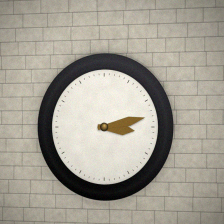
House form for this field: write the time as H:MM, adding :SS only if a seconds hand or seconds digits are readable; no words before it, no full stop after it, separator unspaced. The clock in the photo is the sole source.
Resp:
3:13
